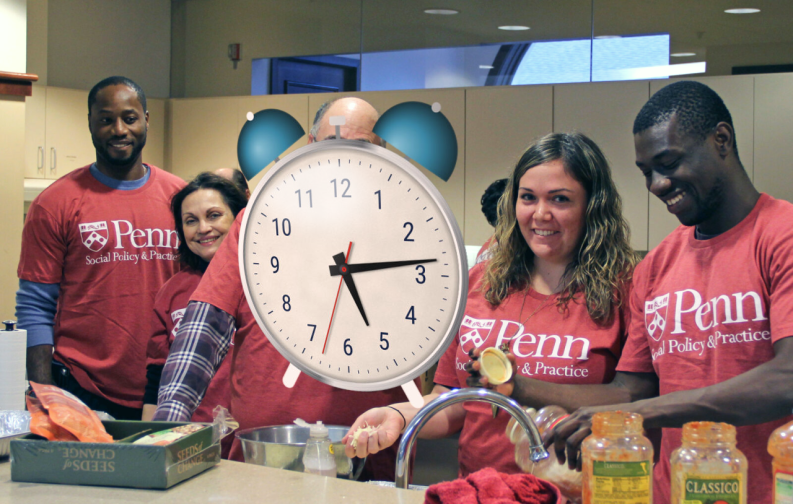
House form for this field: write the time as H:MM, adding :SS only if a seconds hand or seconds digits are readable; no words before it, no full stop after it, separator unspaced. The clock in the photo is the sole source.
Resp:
5:13:33
